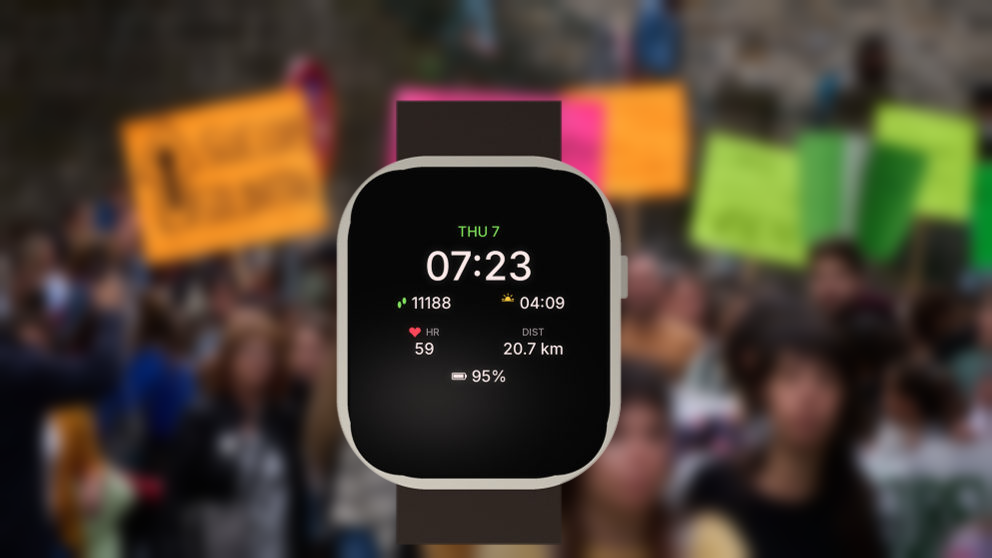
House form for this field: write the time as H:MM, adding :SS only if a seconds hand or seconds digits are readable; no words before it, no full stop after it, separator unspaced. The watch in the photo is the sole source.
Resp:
7:23
